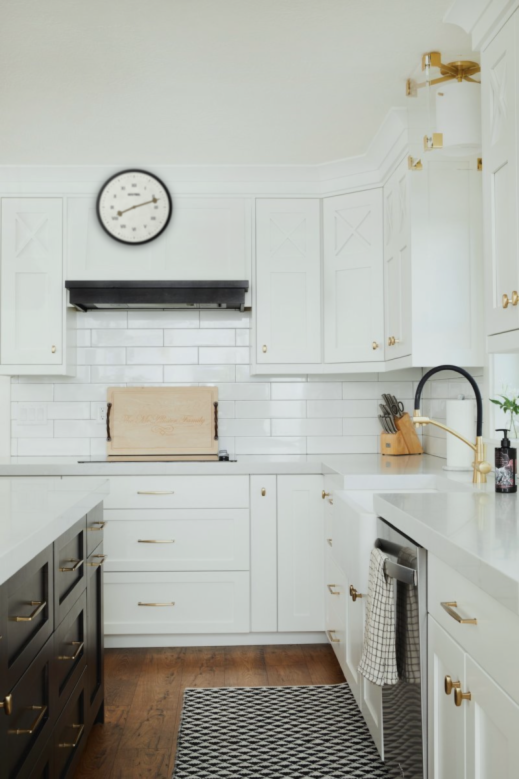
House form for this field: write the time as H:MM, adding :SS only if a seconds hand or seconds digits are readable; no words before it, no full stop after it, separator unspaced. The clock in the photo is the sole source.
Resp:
8:12
